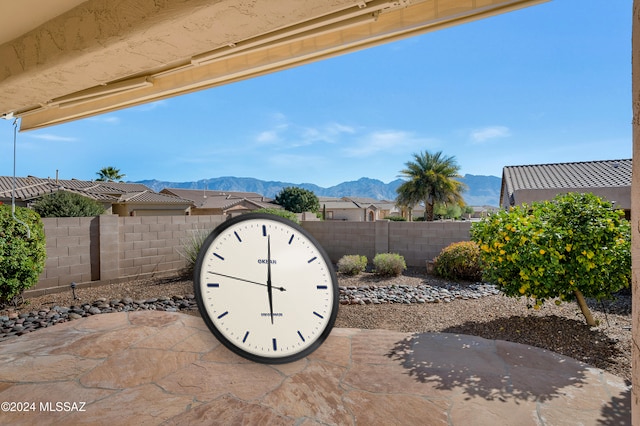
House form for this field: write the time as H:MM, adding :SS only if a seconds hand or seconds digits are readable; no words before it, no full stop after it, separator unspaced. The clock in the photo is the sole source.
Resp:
6:00:47
